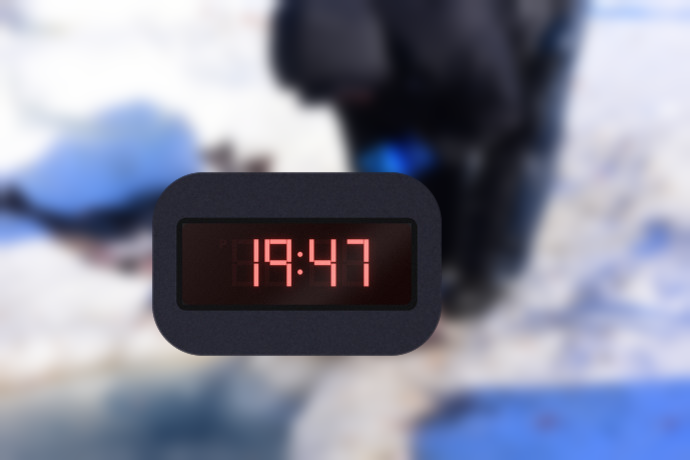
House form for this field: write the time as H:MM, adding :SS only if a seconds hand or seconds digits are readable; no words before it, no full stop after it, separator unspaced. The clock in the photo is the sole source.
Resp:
19:47
